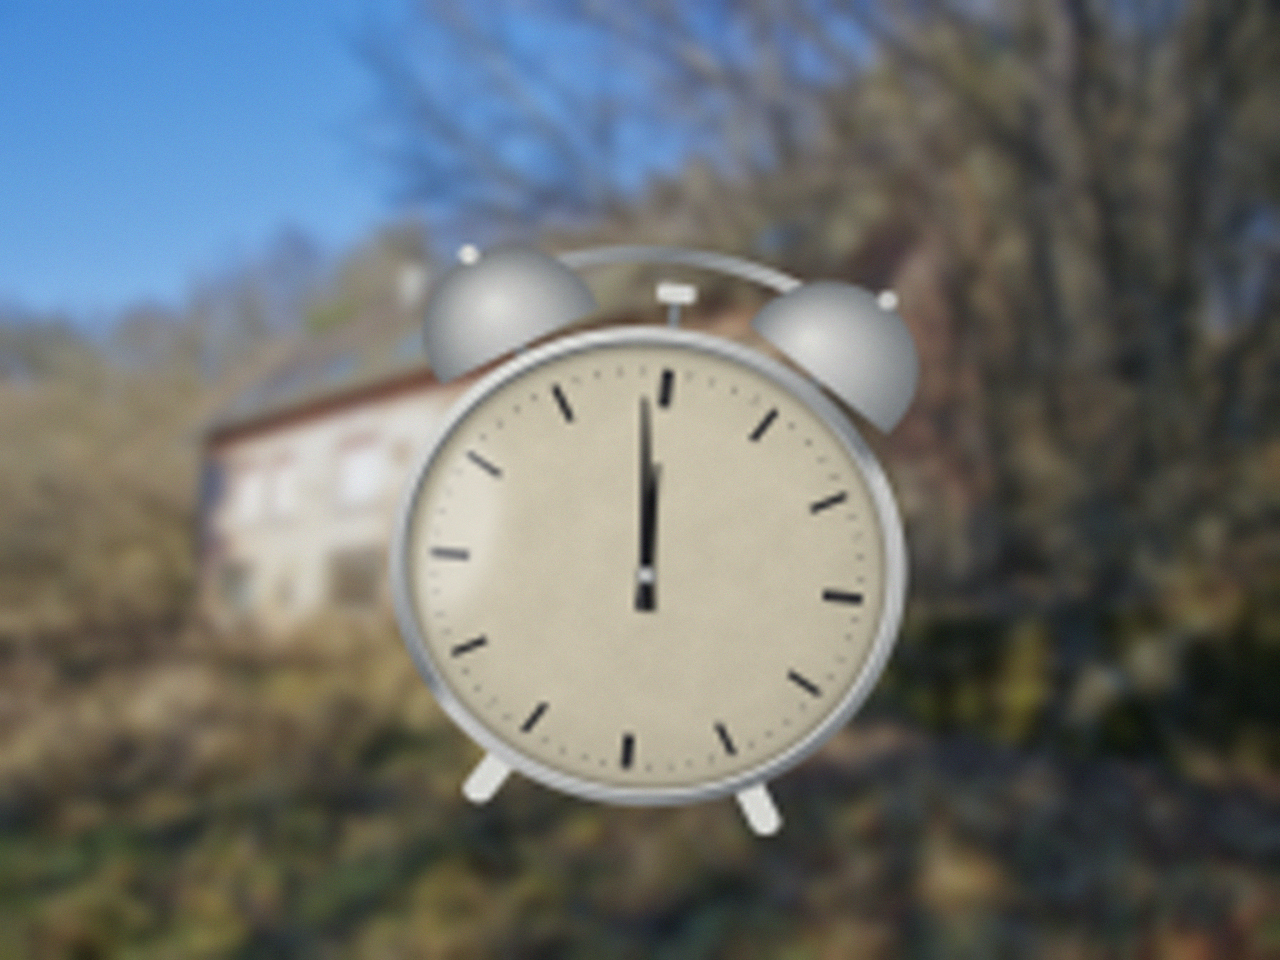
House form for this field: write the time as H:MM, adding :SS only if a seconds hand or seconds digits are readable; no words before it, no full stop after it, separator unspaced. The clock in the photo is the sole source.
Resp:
11:59
